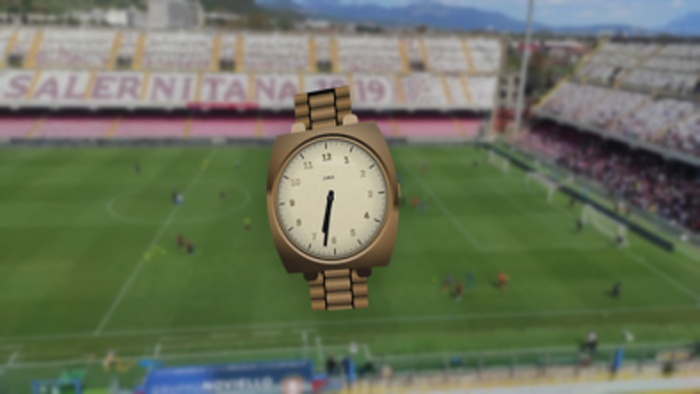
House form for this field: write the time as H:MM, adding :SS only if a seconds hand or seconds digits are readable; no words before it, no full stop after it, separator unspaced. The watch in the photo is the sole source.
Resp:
6:32
